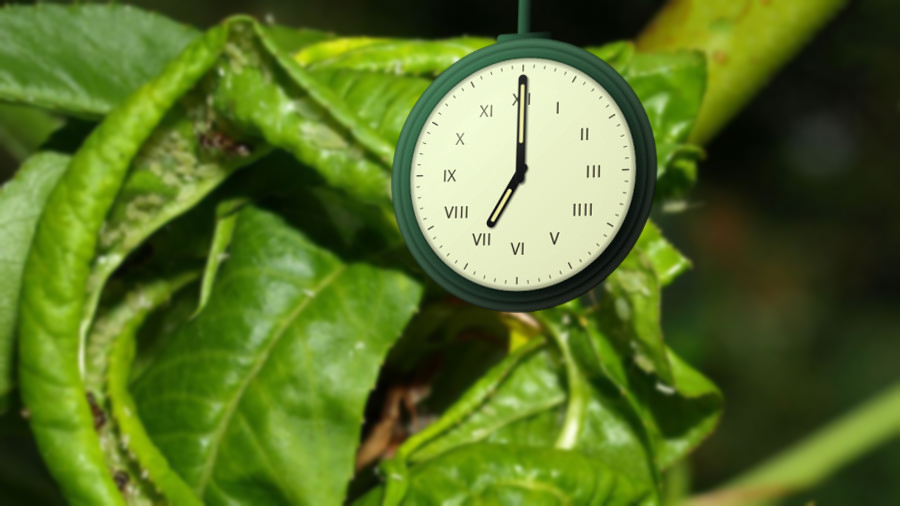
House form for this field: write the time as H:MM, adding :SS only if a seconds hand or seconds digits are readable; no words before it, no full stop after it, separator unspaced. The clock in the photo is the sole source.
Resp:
7:00
